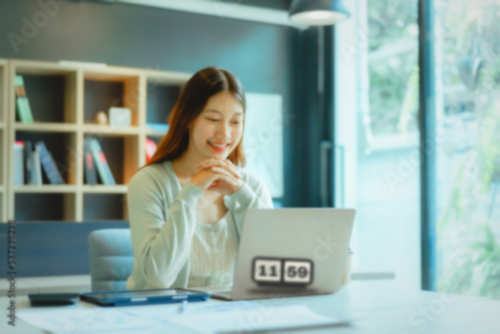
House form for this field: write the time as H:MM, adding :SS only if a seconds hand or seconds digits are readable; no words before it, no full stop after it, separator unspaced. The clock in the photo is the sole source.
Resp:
11:59
